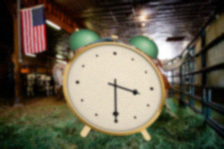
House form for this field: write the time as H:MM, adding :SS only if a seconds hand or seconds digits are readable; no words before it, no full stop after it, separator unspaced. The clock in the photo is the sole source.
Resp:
3:30
